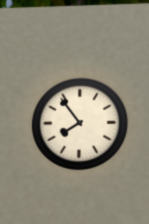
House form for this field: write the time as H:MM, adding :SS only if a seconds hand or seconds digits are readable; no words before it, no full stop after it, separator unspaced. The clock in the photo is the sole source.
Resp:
7:54
